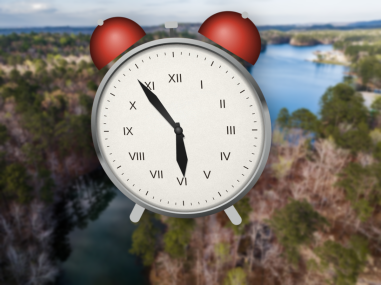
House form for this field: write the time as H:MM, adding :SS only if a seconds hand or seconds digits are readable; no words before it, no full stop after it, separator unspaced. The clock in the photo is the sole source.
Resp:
5:54
